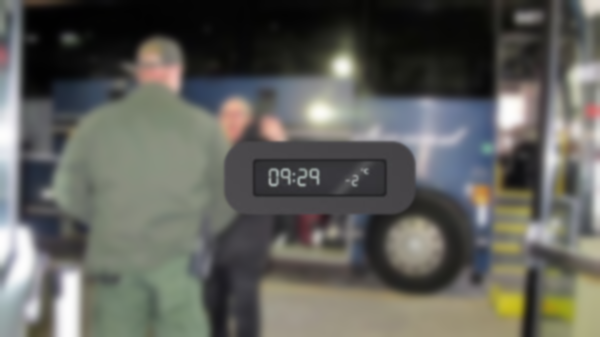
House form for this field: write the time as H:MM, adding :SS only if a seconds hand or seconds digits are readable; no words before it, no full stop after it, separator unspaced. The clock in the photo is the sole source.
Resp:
9:29
